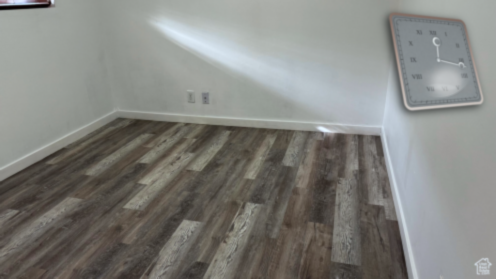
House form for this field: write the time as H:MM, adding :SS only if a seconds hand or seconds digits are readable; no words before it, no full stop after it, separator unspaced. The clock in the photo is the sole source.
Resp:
12:17
